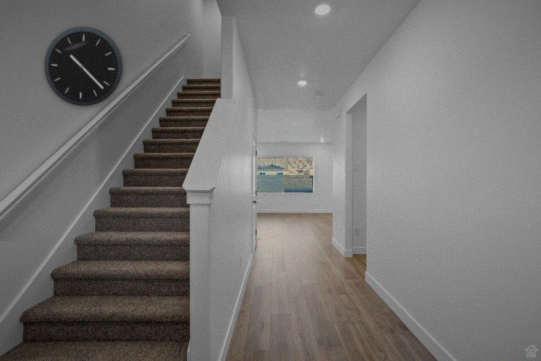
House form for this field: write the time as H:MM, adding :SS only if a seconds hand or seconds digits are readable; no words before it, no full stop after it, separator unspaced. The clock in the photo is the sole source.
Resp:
10:22
